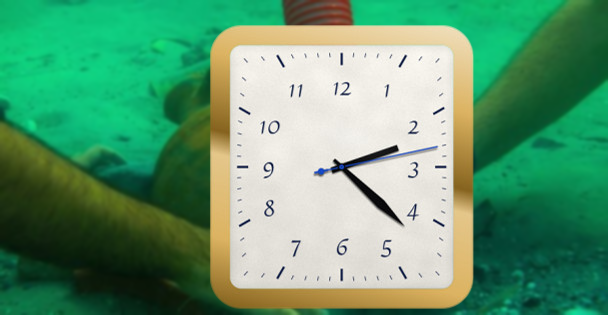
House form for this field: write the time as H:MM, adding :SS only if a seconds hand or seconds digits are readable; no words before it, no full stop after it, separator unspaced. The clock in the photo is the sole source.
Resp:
2:22:13
